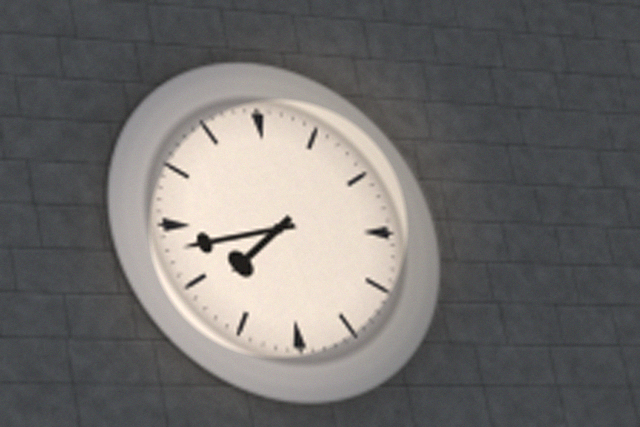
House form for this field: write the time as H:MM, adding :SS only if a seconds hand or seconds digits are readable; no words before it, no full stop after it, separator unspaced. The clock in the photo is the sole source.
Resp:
7:43
